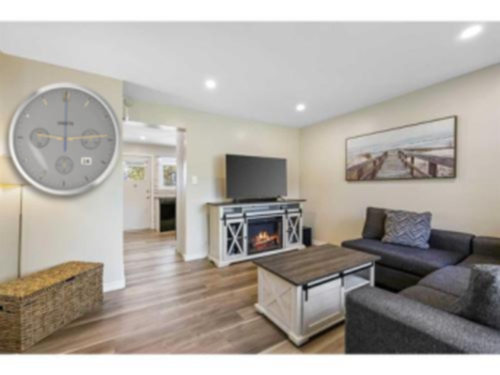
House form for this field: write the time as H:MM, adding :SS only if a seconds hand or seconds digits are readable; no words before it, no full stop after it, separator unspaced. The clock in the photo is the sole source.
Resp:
9:14
